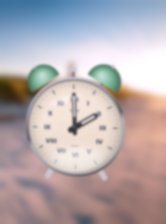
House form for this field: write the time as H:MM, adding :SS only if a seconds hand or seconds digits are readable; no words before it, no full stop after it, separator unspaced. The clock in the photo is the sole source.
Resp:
2:00
